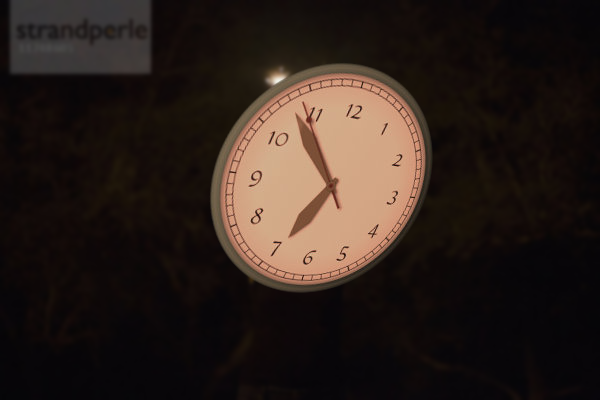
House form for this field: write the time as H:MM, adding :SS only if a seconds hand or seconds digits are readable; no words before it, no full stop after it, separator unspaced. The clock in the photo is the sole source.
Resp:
6:52:54
